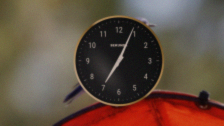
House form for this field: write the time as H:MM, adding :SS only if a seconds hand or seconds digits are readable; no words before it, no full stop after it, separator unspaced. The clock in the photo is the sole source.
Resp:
7:04
